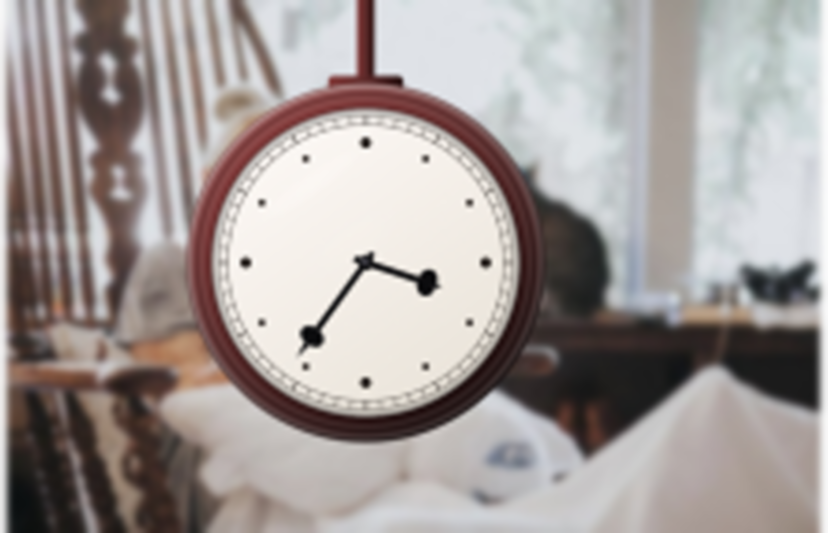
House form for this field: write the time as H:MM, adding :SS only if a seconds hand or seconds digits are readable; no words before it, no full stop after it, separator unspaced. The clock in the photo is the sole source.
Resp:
3:36
